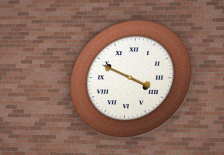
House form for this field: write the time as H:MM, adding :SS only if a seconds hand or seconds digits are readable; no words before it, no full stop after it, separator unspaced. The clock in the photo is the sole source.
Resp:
3:49
